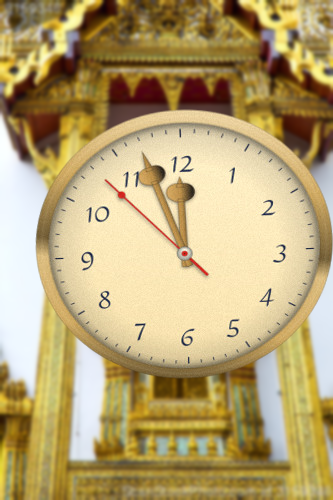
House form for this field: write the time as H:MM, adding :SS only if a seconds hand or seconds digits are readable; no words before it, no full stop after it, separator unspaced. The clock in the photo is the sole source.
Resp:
11:56:53
